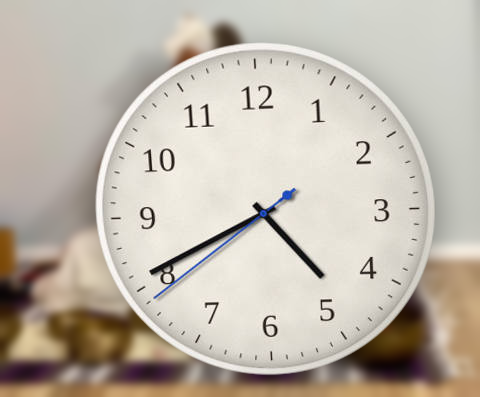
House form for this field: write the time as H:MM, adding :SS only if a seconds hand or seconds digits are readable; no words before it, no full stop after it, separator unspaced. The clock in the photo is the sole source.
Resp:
4:40:39
